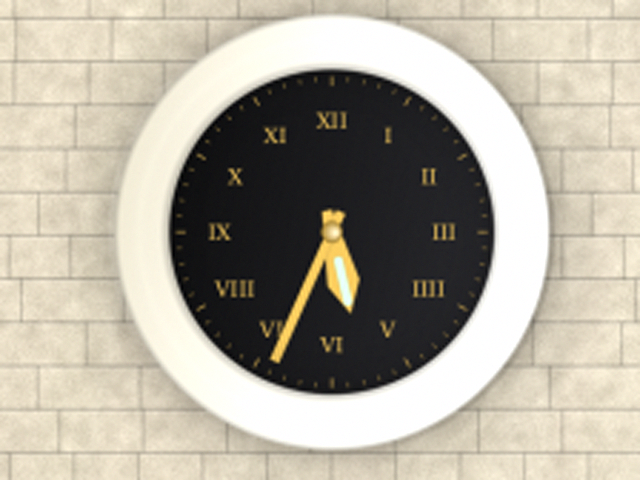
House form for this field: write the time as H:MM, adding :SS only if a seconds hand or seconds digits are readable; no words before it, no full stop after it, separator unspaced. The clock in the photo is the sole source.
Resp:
5:34
